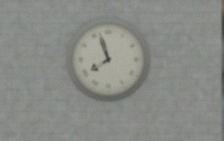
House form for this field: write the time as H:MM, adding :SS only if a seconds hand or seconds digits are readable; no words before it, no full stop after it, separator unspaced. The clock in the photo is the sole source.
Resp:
7:57
